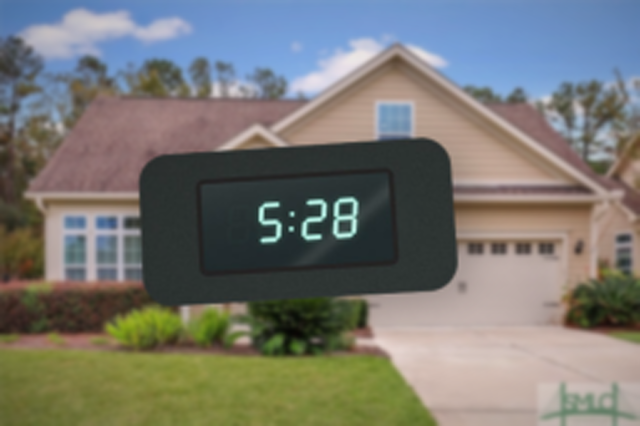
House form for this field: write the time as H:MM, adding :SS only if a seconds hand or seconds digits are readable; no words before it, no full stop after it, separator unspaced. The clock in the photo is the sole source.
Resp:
5:28
